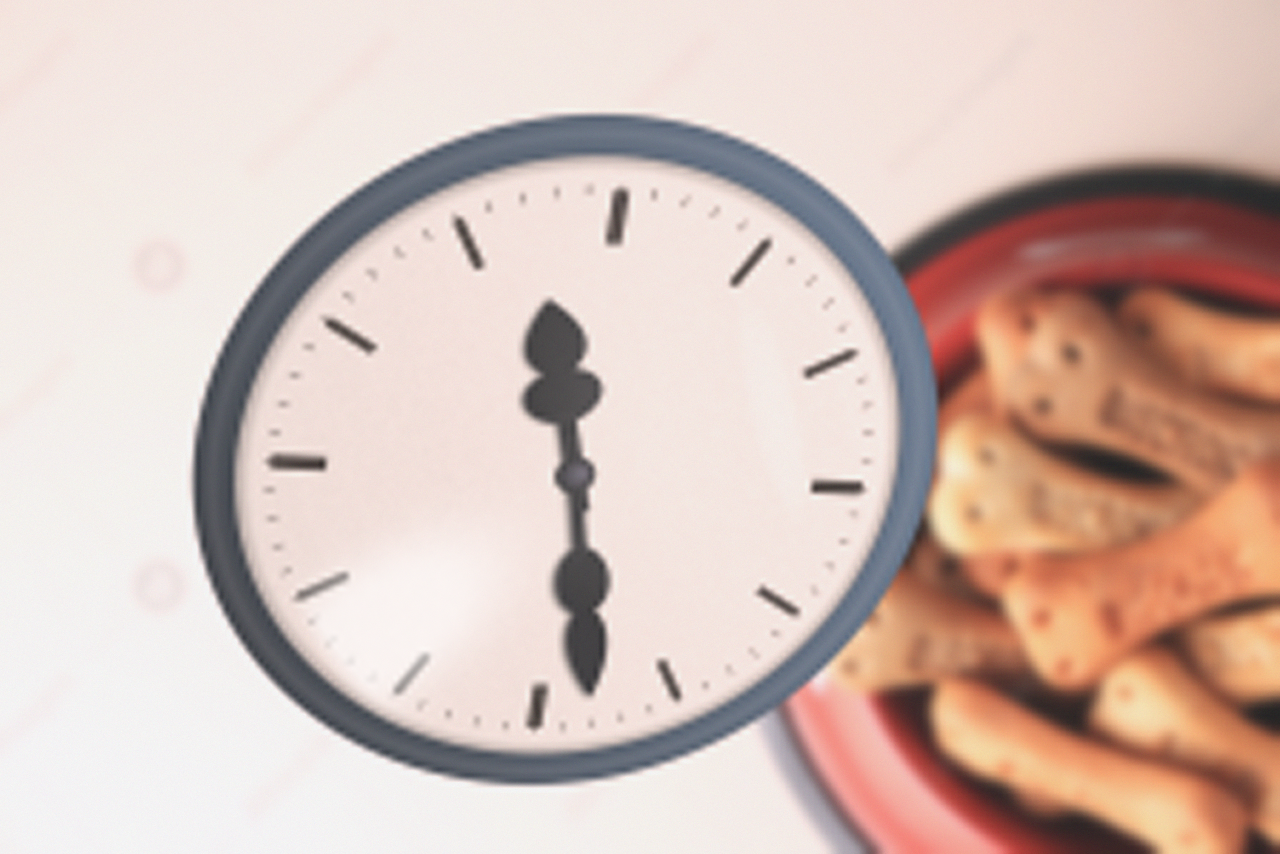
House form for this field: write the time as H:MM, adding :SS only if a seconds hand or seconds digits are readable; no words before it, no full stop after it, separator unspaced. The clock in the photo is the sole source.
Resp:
11:28
